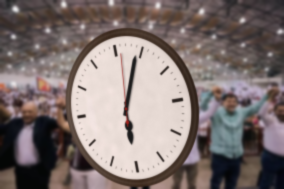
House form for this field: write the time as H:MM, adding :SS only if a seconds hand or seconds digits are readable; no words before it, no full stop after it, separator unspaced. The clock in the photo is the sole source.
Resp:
6:04:01
